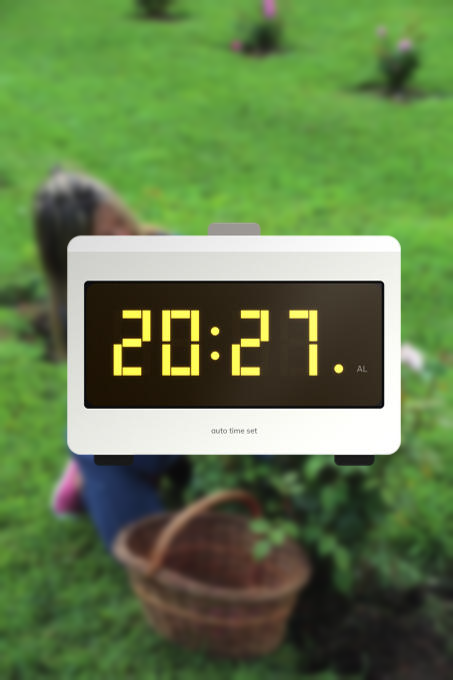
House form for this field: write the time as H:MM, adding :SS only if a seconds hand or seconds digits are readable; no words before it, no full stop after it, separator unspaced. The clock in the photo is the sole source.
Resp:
20:27
